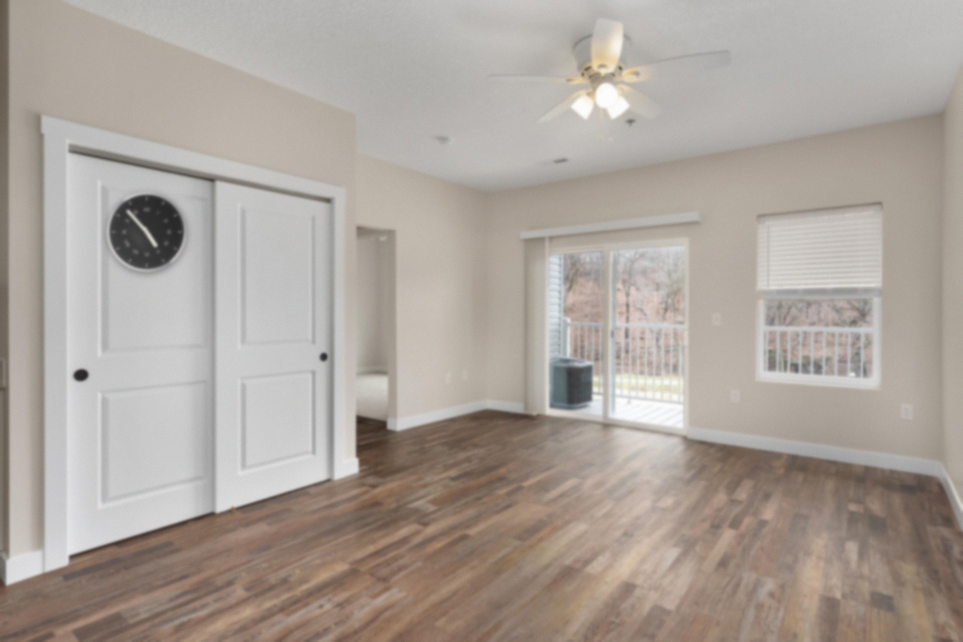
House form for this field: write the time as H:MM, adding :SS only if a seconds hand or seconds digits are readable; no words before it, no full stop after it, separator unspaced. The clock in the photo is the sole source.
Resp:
4:53
